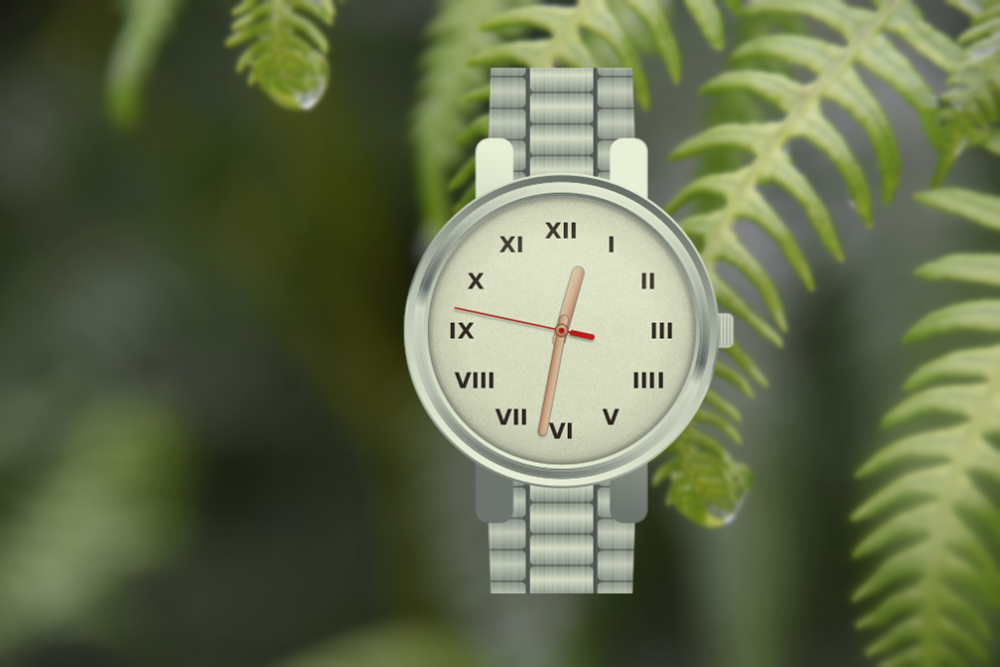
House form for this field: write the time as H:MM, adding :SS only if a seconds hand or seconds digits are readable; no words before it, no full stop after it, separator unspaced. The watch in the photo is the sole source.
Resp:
12:31:47
